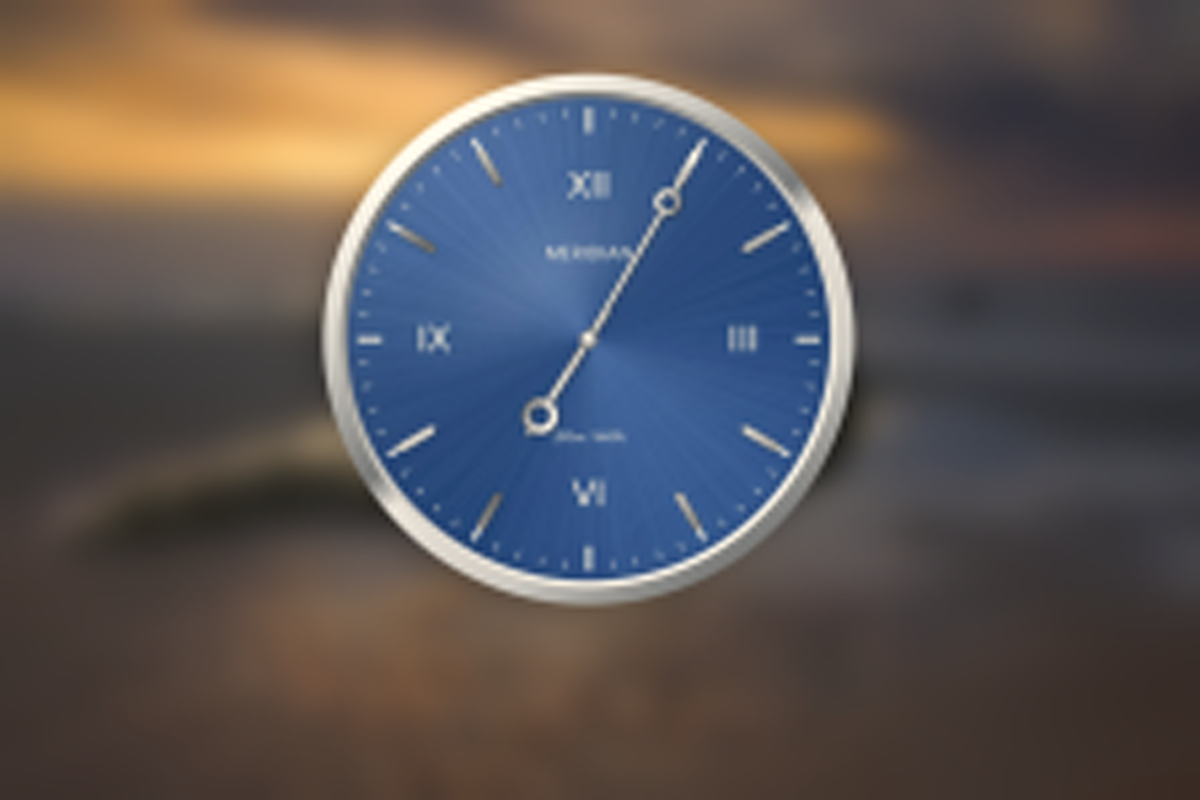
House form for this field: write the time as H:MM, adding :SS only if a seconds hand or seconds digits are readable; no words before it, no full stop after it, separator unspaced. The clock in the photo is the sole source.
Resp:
7:05
